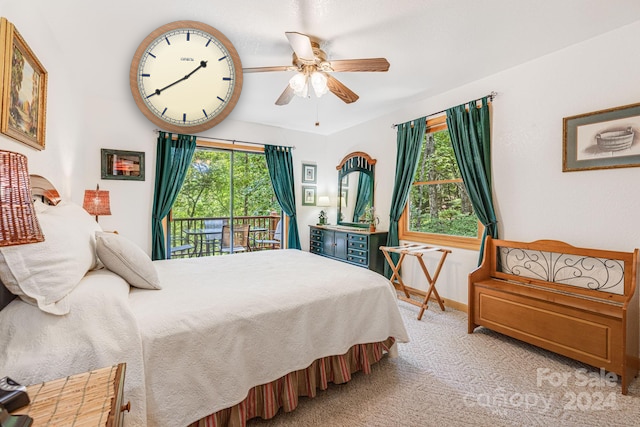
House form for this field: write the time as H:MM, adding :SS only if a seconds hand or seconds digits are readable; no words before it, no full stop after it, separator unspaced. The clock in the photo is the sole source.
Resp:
1:40
